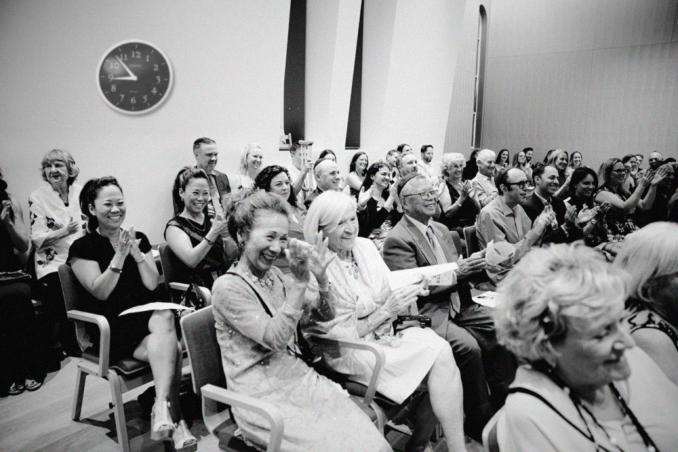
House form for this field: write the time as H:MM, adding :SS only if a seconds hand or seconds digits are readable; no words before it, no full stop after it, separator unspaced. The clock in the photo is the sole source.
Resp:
8:53
